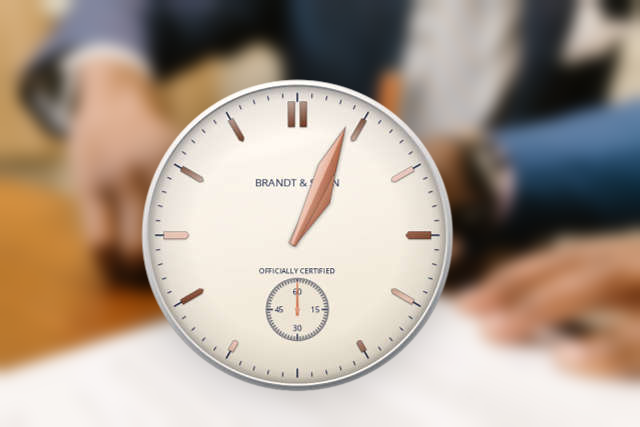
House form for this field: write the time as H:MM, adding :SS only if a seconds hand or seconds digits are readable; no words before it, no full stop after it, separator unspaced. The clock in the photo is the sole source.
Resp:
1:04
